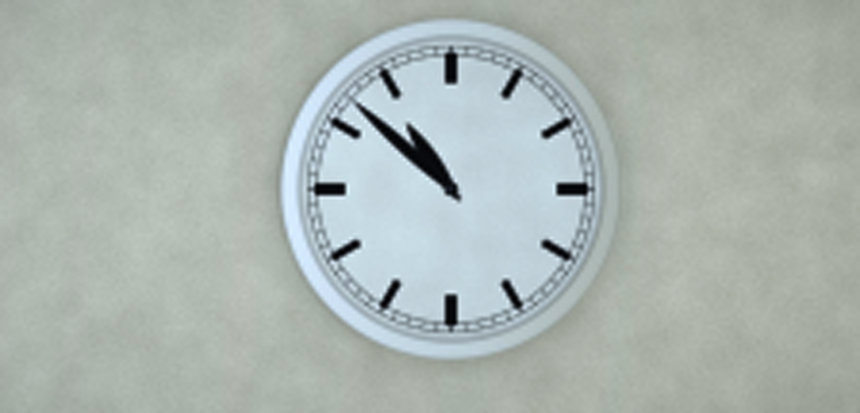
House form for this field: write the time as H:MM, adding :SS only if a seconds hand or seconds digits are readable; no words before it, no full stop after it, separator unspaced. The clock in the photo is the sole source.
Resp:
10:52
